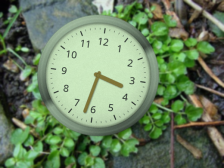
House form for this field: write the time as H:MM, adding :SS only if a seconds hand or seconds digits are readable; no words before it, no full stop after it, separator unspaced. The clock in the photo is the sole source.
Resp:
3:32
